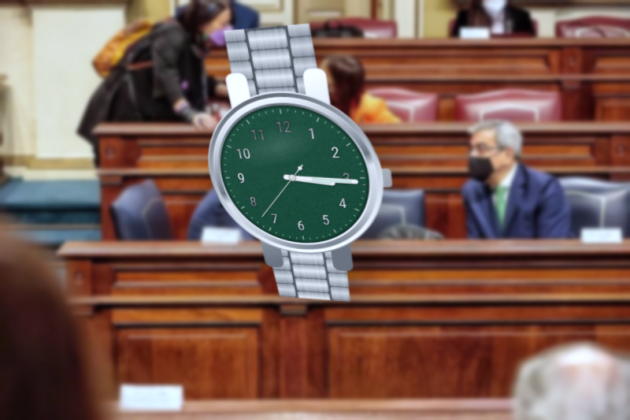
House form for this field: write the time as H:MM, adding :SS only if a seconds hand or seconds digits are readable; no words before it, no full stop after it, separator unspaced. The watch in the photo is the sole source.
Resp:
3:15:37
